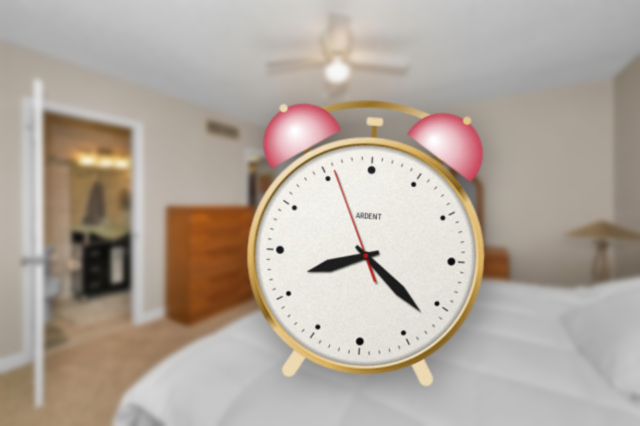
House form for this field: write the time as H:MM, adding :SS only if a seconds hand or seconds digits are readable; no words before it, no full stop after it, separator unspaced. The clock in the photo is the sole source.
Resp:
8:21:56
